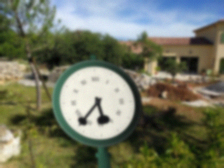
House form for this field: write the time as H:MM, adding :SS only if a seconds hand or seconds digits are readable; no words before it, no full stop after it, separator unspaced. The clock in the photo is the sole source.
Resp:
5:37
